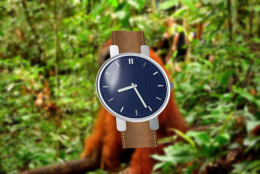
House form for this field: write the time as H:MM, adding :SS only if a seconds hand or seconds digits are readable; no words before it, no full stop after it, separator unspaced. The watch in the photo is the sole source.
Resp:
8:26
